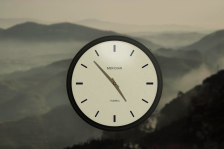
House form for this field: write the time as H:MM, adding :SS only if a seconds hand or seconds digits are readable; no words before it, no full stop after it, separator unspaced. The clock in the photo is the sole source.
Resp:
4:53
